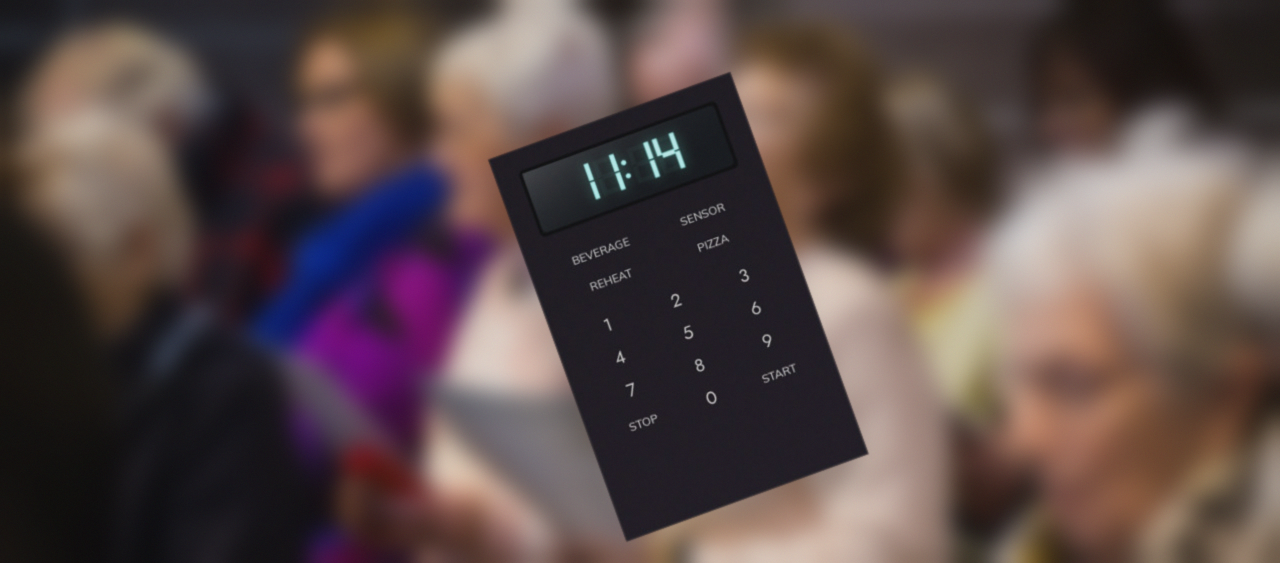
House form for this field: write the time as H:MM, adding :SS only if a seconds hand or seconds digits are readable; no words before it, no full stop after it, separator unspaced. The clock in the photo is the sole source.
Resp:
11:14
